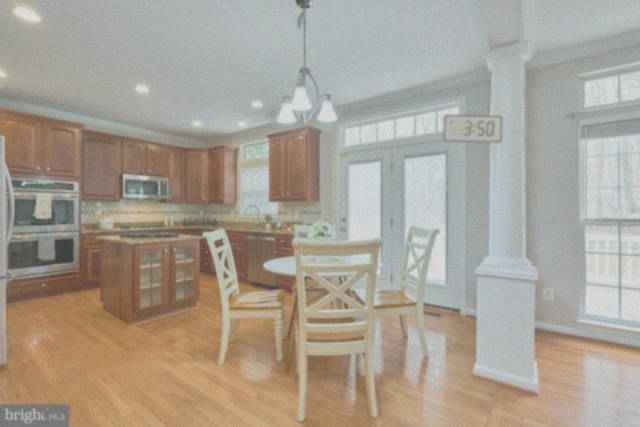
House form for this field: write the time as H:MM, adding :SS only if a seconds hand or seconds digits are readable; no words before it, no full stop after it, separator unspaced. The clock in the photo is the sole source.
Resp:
3:50
